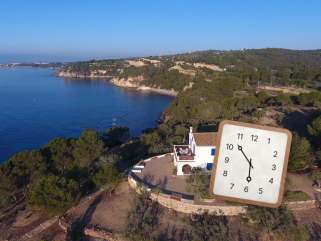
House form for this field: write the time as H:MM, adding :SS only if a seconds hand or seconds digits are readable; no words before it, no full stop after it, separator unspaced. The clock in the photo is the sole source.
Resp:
5:53
